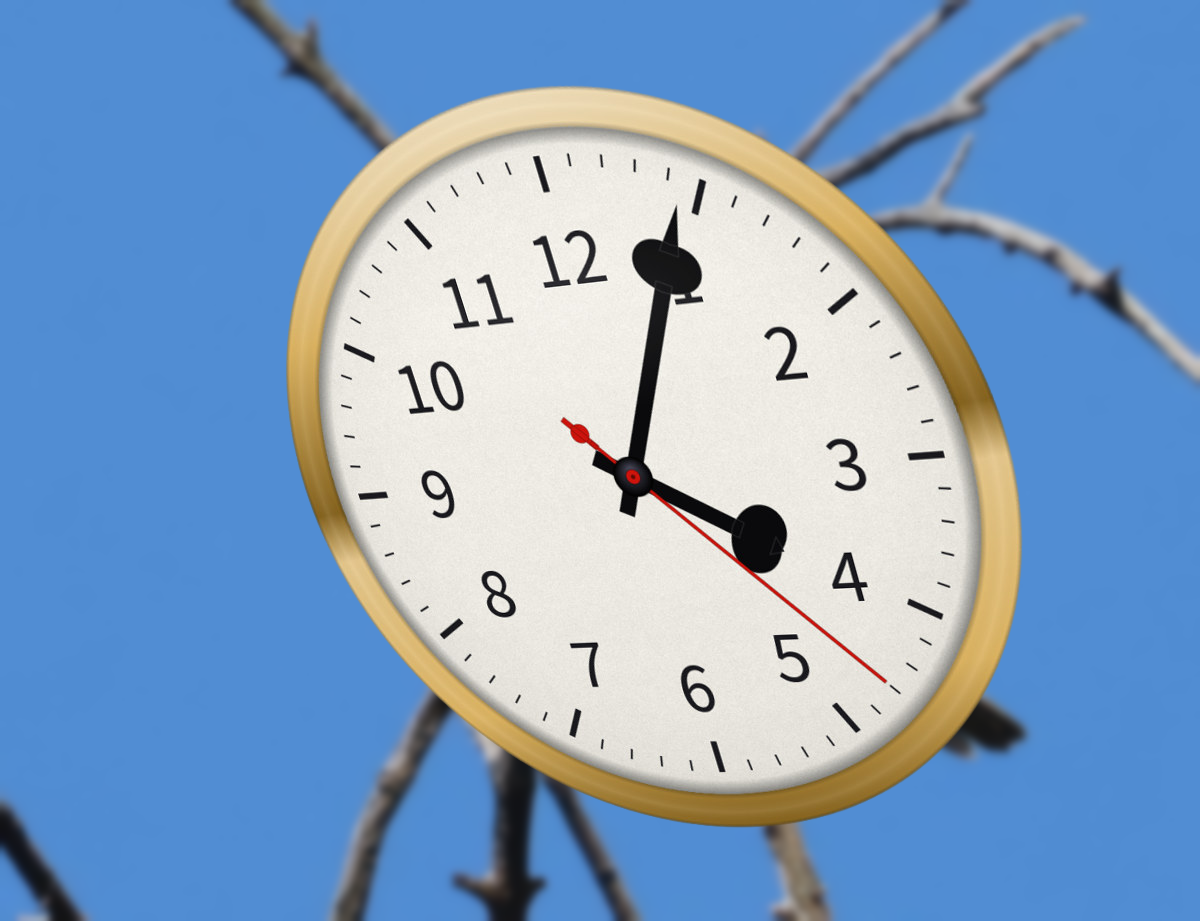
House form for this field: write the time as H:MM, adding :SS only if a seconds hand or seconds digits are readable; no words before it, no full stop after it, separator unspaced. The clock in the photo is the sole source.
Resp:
4:04:23
